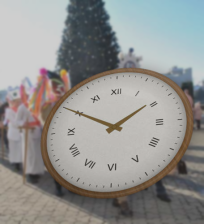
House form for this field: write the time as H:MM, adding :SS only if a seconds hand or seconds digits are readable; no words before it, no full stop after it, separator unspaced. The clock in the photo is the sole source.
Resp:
1:50
